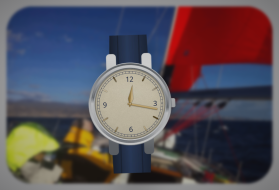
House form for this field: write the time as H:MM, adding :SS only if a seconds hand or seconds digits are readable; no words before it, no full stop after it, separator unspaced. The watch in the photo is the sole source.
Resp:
12:17
